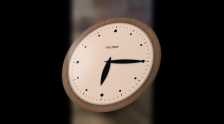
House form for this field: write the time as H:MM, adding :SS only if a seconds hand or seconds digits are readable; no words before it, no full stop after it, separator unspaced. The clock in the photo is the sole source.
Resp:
6:15
